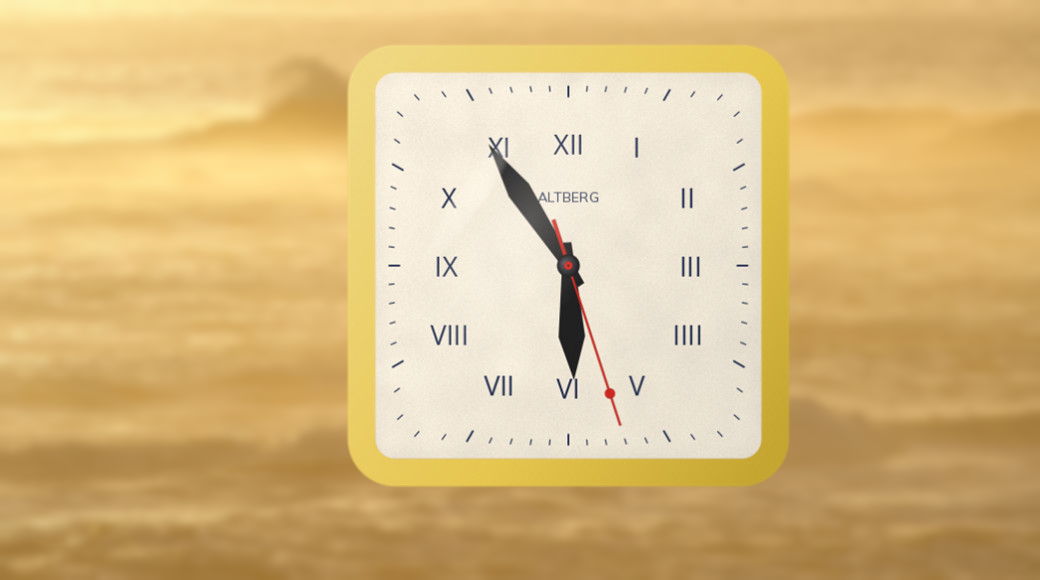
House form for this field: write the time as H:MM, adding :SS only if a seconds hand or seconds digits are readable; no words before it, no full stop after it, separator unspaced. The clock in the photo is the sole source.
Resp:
5:54:27
